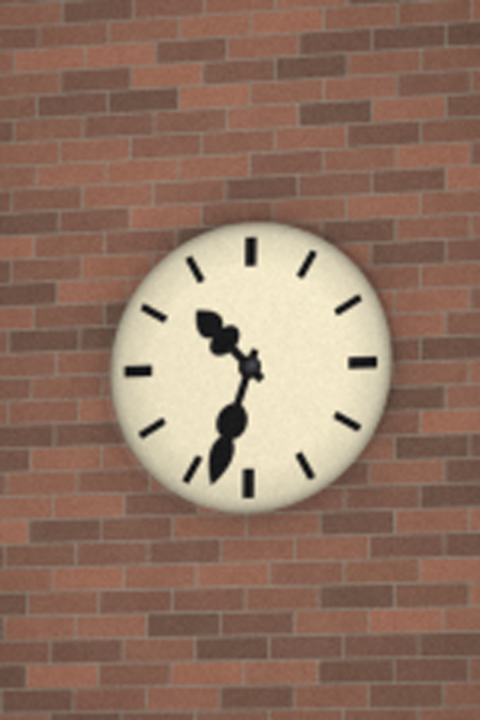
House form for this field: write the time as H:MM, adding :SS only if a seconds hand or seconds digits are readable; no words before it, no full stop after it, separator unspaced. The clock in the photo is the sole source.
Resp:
10:33
